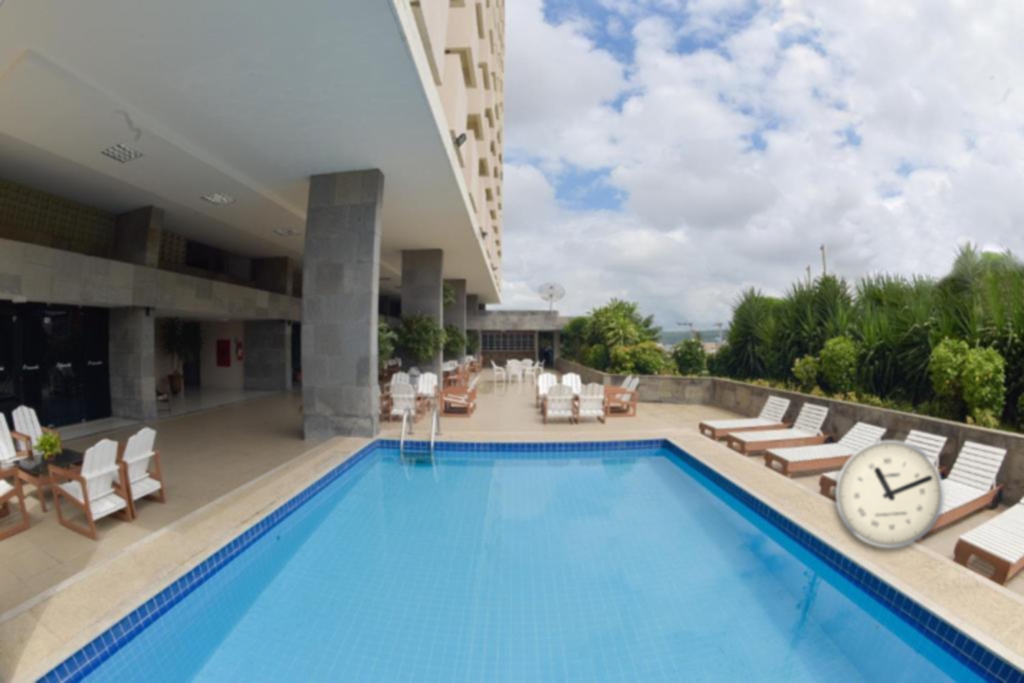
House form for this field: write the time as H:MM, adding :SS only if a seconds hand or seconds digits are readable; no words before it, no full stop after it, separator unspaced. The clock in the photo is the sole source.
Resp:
11:12
